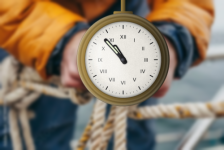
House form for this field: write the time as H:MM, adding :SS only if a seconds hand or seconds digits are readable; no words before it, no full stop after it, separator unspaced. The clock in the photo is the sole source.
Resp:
10:53
